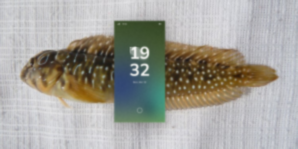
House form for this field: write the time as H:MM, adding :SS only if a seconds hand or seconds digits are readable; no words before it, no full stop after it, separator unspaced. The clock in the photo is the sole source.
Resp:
19:32
